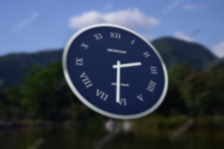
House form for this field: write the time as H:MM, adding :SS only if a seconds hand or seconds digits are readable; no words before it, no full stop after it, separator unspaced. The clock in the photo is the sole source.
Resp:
2:31
